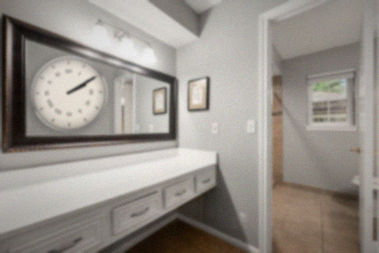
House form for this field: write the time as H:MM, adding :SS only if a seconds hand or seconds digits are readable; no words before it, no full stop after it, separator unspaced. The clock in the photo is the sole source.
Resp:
2:10
